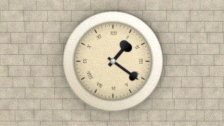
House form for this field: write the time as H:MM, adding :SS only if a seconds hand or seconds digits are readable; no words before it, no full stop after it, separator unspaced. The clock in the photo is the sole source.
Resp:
1:21
